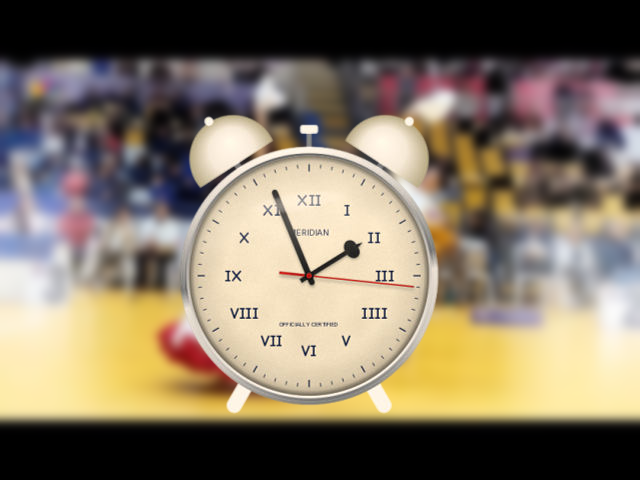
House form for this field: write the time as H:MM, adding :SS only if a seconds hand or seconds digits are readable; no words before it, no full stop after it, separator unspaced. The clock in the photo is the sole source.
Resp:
1:56:16
